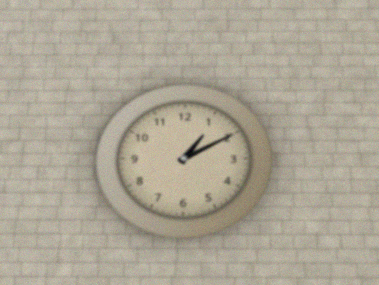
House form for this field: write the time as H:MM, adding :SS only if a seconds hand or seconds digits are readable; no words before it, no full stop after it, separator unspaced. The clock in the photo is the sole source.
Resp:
1:10
